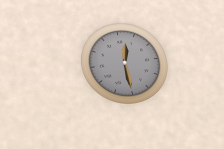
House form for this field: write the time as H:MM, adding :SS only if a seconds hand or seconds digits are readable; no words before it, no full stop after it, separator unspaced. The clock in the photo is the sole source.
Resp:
12:30
